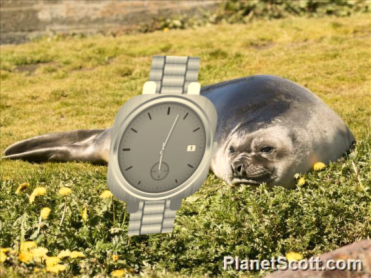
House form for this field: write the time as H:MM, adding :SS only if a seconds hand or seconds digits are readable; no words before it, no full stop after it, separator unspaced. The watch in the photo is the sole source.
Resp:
6:03
